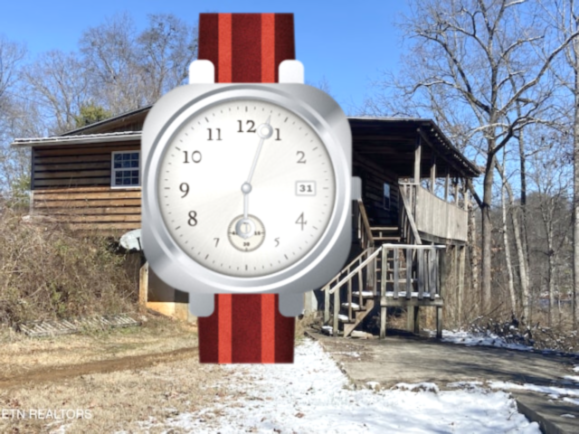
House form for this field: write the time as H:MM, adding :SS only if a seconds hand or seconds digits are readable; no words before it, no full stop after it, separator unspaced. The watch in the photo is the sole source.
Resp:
6:03
